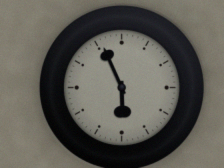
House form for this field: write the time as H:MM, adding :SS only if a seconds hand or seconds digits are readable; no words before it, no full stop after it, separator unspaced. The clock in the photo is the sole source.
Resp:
5:56
